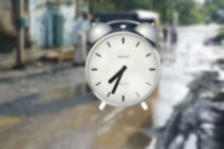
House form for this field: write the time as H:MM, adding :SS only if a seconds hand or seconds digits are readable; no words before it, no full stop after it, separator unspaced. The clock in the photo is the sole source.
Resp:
7:34
